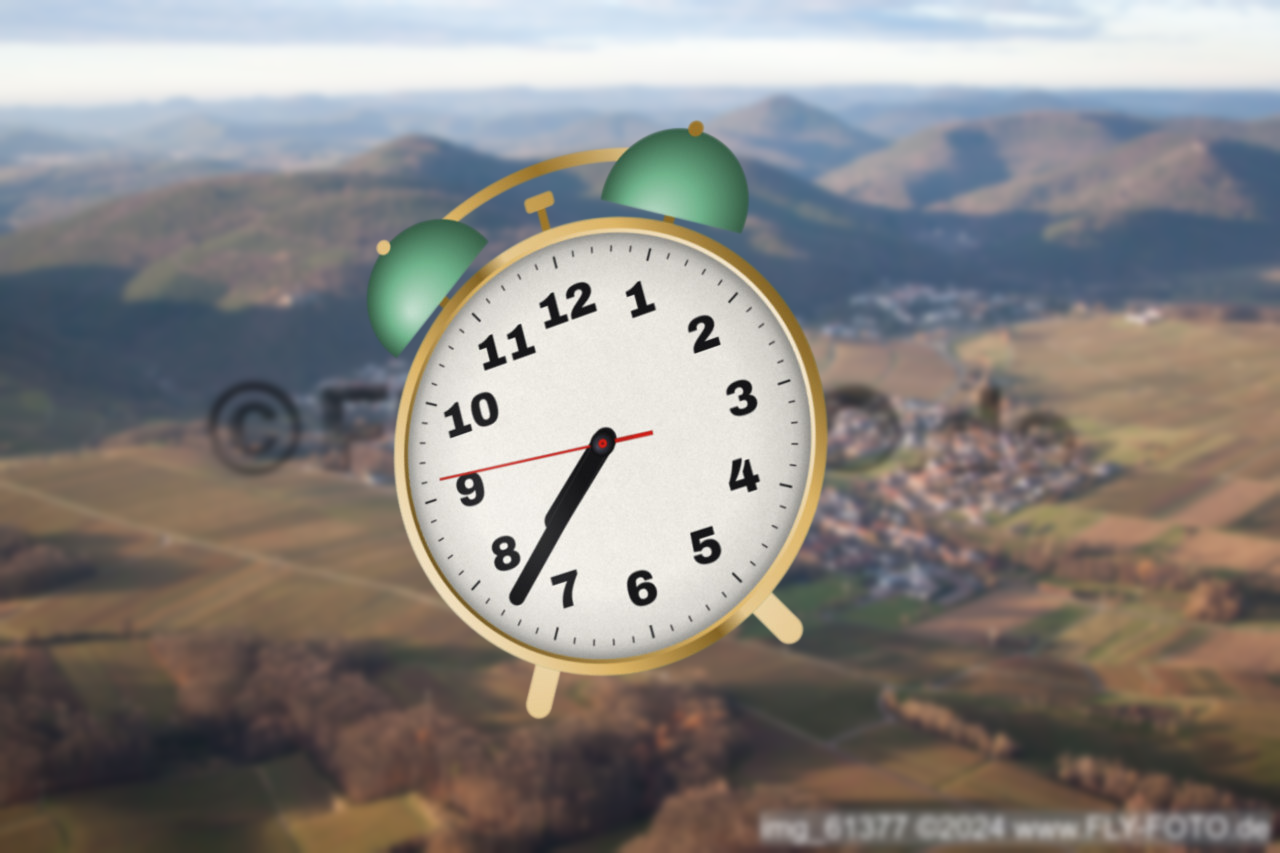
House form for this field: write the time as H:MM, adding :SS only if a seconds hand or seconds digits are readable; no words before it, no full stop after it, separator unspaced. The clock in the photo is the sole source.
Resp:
7:37:46
